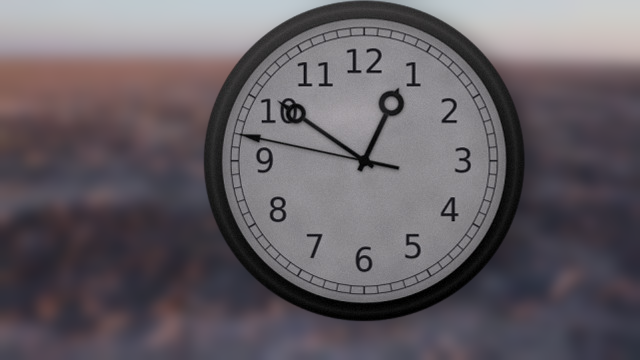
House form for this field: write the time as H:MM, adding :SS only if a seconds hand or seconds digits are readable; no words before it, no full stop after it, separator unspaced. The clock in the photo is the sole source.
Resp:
12:50:47
